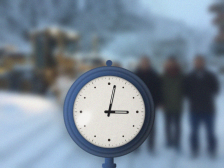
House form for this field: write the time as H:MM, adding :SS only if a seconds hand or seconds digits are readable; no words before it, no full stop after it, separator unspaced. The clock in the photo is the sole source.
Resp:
3:02
